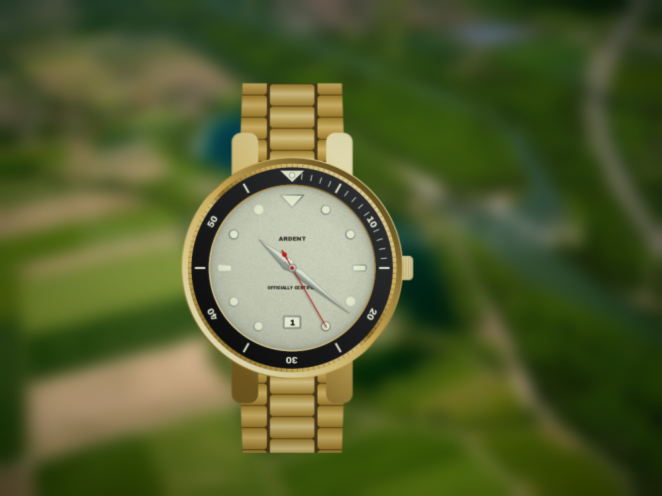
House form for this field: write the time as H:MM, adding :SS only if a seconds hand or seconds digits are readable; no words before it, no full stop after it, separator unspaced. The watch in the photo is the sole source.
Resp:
10:21:25
